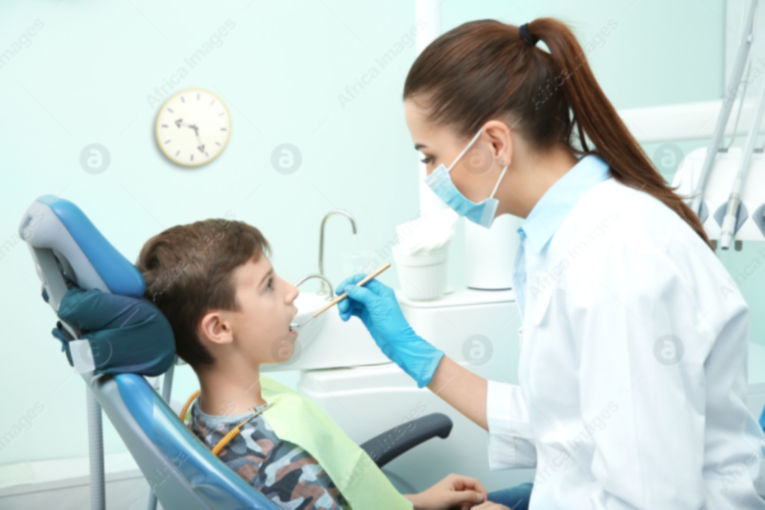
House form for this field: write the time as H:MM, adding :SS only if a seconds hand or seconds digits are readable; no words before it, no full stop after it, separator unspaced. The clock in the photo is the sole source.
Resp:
9:26
